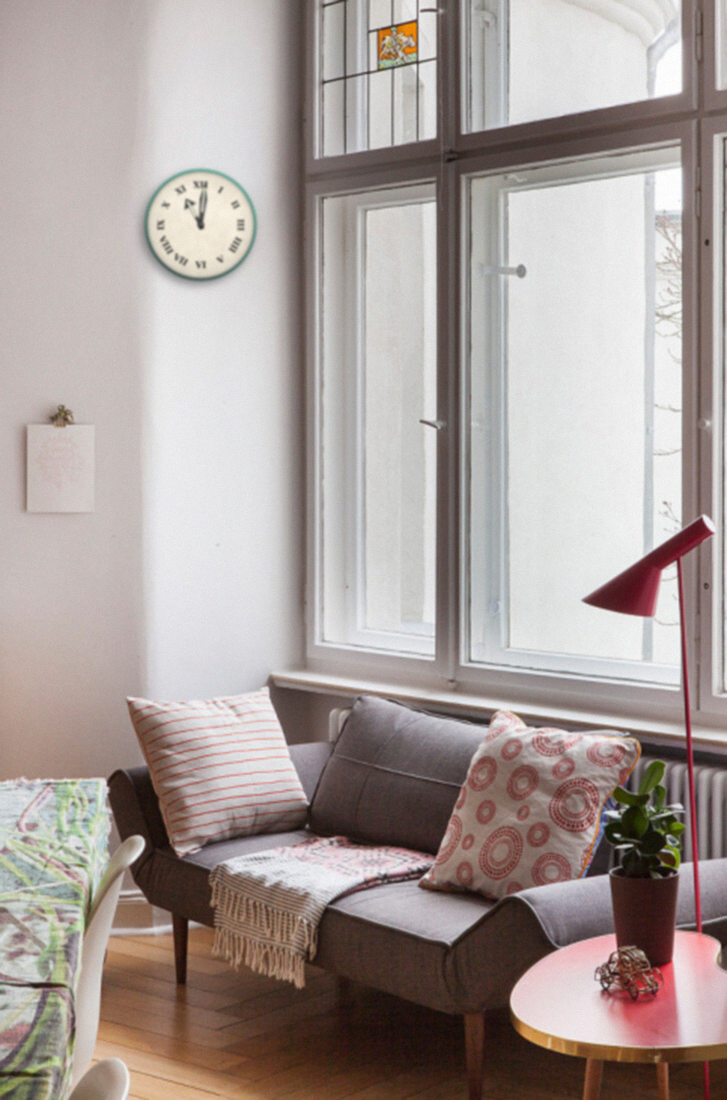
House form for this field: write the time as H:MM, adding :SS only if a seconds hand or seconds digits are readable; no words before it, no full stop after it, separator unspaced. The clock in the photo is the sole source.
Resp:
11:01
